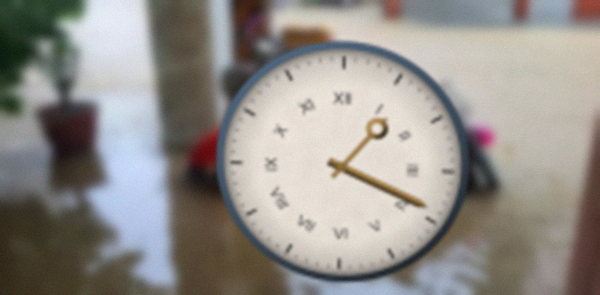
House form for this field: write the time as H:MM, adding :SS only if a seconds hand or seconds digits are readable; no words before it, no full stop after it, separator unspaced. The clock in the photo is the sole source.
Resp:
1:19
